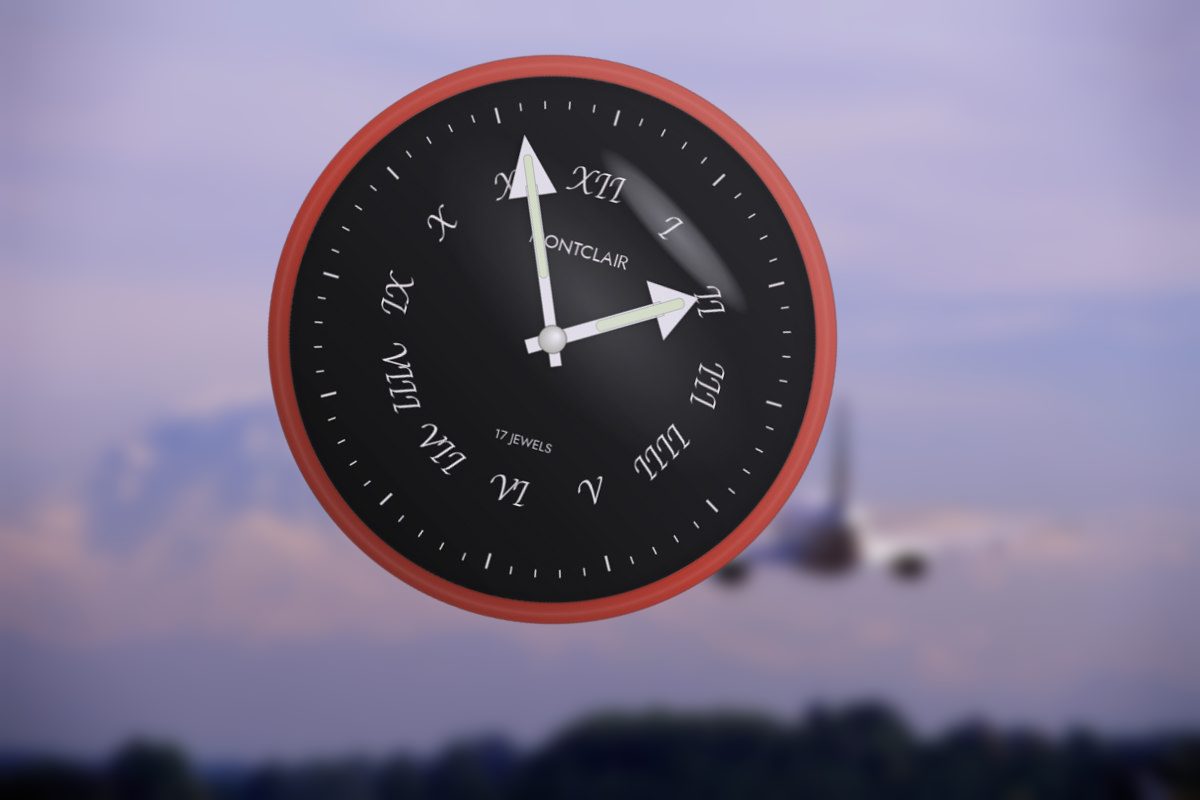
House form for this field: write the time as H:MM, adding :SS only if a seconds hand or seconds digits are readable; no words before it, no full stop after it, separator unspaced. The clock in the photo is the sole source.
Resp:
1:56
